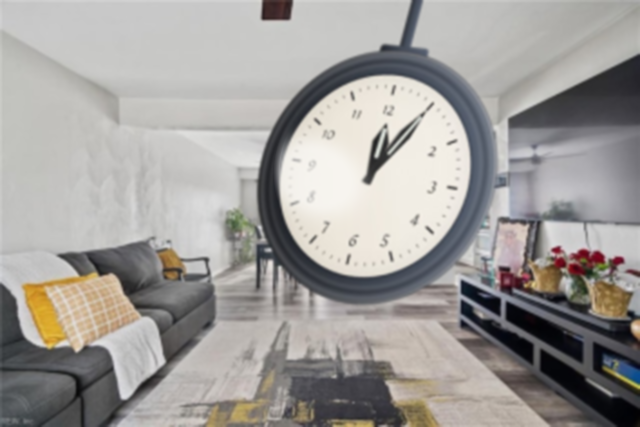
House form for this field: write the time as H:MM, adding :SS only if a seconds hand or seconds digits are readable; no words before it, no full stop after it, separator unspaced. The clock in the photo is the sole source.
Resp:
12:05
